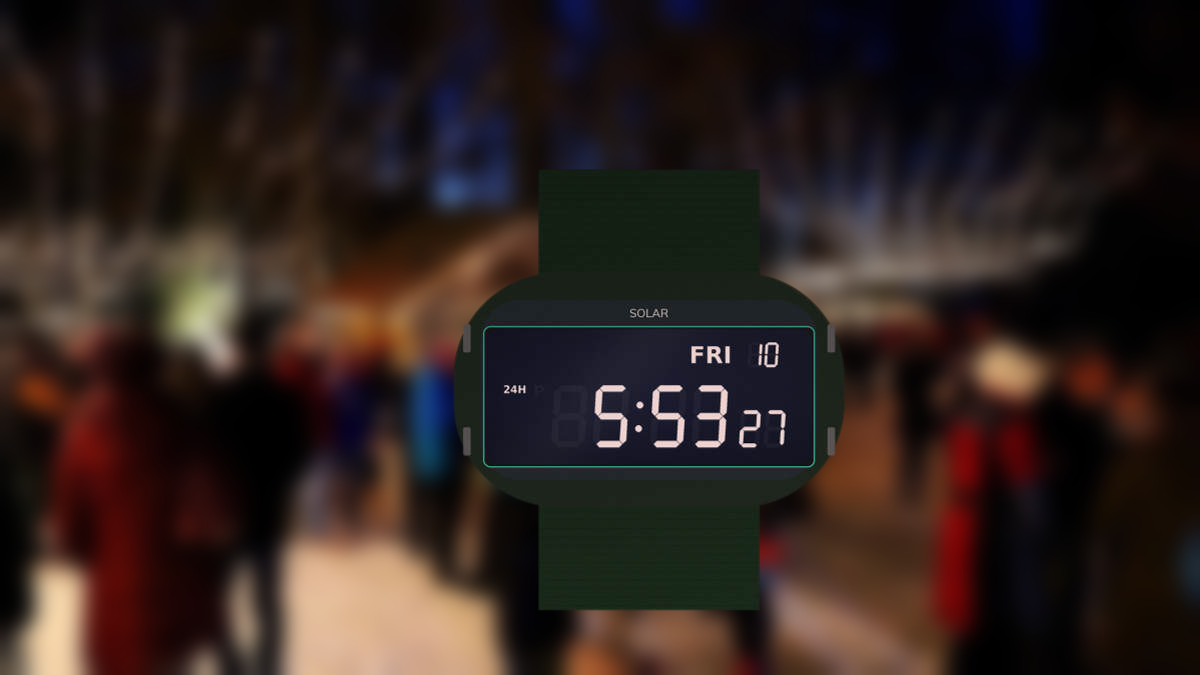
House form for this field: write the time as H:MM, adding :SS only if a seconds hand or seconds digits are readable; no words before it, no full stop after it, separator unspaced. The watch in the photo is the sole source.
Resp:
5:53:27
